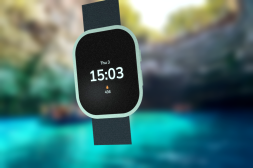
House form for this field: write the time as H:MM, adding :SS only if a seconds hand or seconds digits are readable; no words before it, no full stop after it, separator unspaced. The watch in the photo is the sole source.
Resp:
15:03
